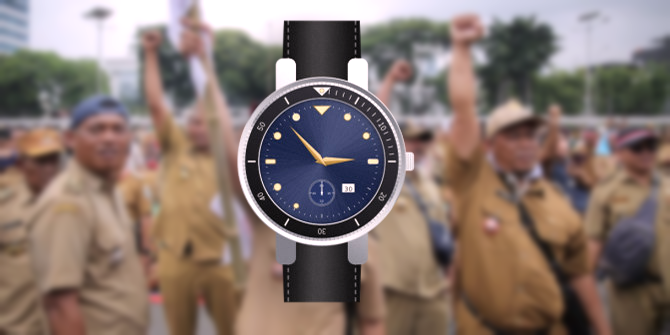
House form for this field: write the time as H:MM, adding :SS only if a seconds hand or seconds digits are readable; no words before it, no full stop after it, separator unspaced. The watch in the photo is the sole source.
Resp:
2:53
